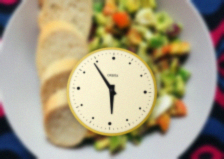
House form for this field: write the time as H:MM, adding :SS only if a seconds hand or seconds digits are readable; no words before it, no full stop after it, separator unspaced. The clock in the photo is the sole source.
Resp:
5:54
